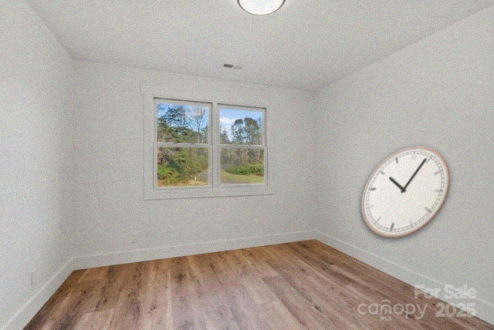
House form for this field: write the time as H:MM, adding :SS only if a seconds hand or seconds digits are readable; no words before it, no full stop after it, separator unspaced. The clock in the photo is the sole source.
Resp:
10:04
